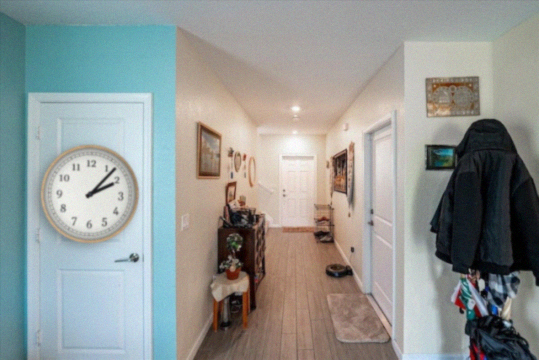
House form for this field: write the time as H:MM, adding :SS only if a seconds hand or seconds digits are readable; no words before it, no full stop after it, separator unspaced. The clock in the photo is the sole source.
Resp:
2:07
